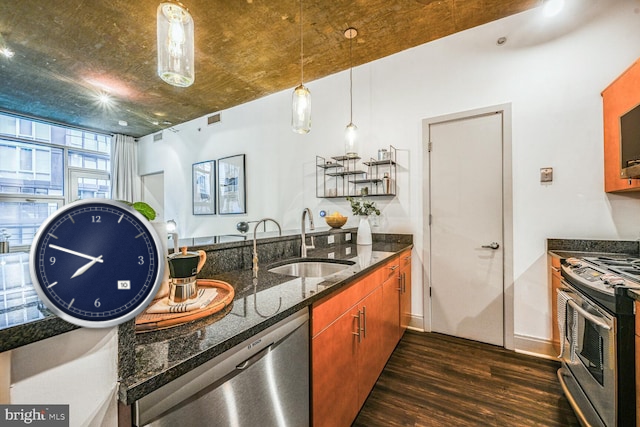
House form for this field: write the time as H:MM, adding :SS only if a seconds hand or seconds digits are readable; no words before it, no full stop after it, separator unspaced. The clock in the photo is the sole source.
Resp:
7:48
